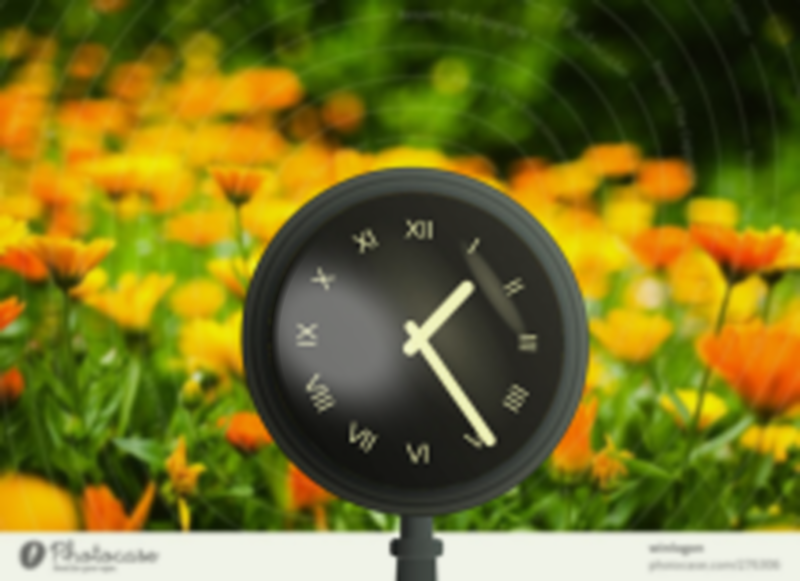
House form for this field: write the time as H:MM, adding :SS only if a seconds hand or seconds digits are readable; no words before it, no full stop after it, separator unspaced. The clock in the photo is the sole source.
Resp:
1:24
